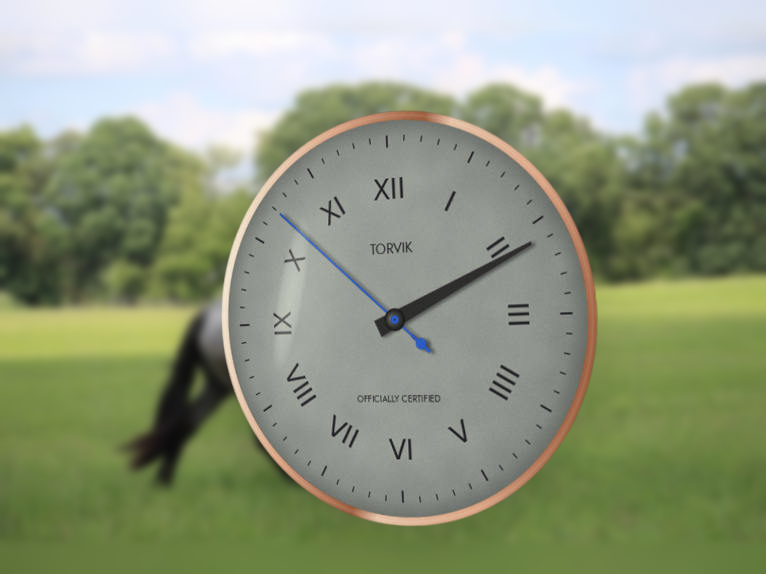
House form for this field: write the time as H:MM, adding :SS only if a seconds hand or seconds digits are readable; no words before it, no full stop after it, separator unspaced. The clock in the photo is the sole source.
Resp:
2:10:52
